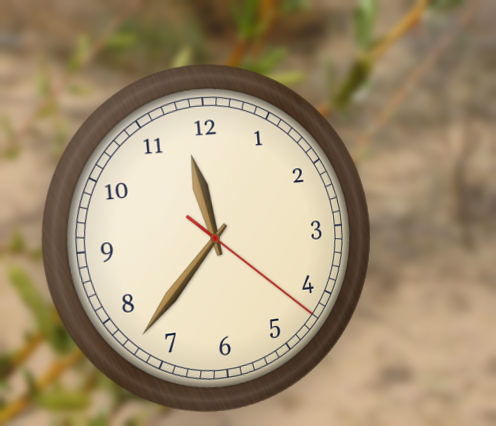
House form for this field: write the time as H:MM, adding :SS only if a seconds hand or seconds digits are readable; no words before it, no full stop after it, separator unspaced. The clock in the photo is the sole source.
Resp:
11:37:22
